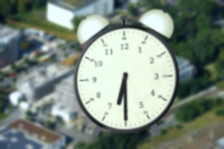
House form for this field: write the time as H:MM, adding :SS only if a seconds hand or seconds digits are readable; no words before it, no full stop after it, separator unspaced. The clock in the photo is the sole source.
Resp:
6:30
